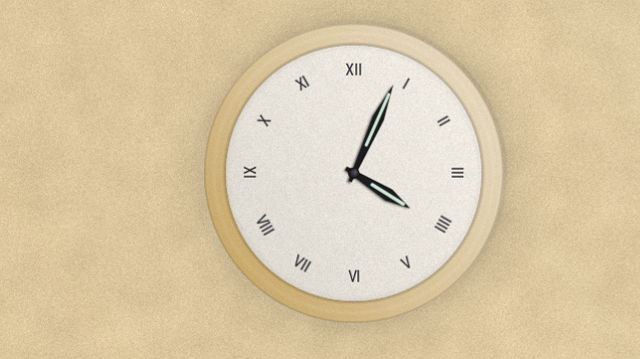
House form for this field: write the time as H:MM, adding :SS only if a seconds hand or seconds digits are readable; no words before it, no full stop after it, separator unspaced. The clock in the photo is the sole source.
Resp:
4:04
